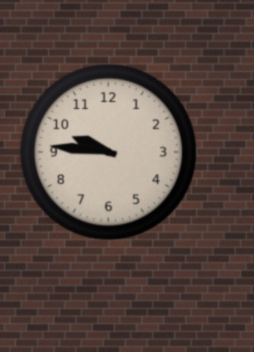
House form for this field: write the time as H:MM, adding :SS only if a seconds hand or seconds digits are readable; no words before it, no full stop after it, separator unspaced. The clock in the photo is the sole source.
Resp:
9:46
